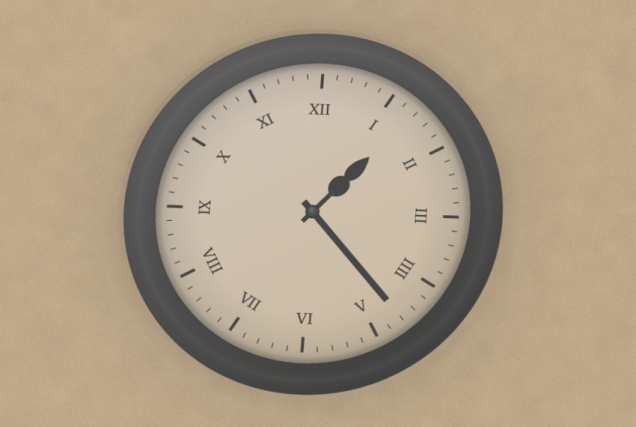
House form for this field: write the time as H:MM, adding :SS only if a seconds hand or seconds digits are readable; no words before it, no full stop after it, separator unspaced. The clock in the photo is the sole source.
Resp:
1:23
